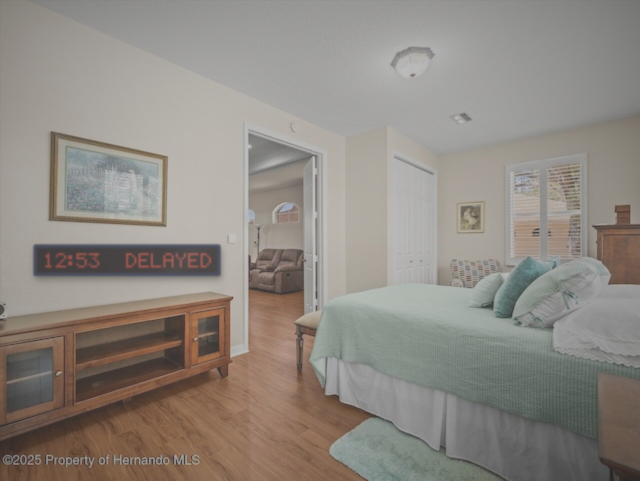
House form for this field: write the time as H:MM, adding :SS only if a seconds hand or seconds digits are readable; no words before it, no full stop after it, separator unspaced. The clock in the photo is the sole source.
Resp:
12:53
